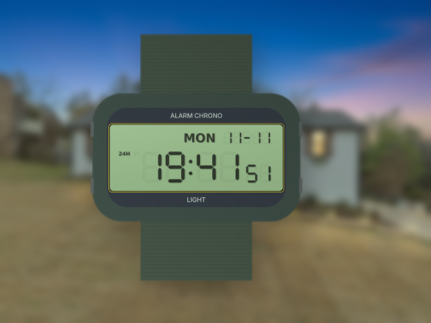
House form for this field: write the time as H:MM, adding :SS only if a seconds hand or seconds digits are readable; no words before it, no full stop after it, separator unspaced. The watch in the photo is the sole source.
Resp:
19:41:51
